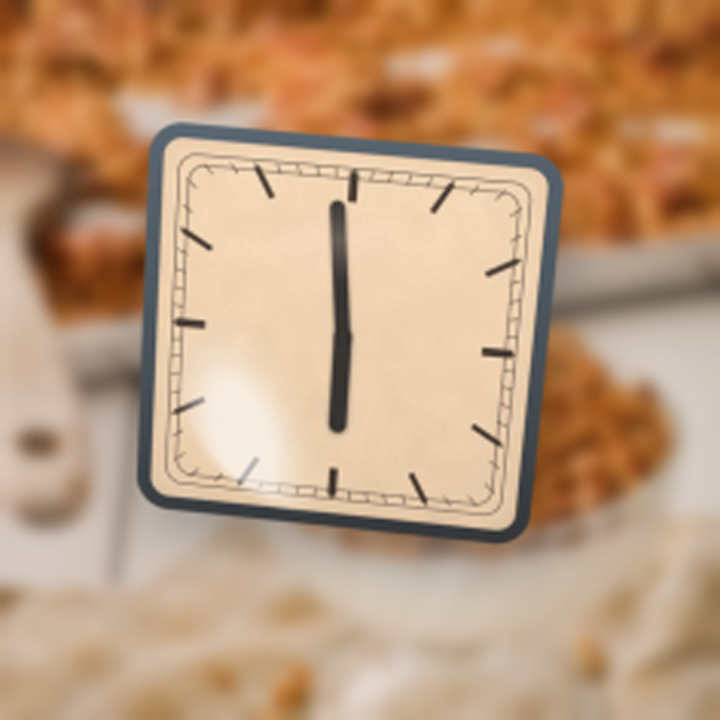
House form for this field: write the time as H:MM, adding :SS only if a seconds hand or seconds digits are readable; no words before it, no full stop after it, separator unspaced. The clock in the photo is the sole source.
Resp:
5:59
